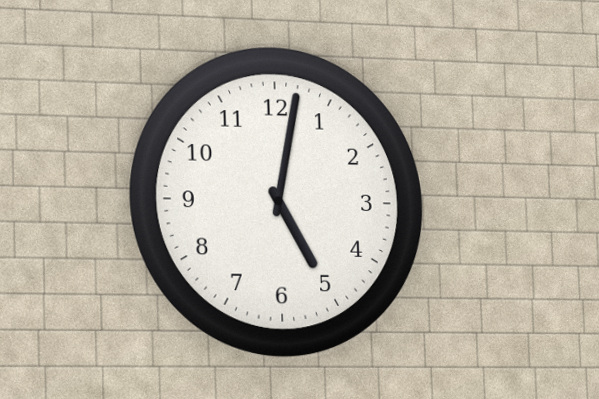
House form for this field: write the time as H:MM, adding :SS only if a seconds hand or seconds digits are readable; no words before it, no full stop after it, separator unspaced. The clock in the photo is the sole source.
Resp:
5:02
